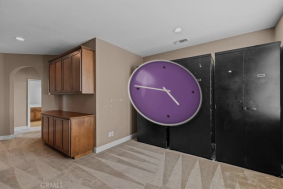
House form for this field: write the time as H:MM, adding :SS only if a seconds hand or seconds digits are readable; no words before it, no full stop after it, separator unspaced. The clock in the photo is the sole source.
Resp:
4:46
